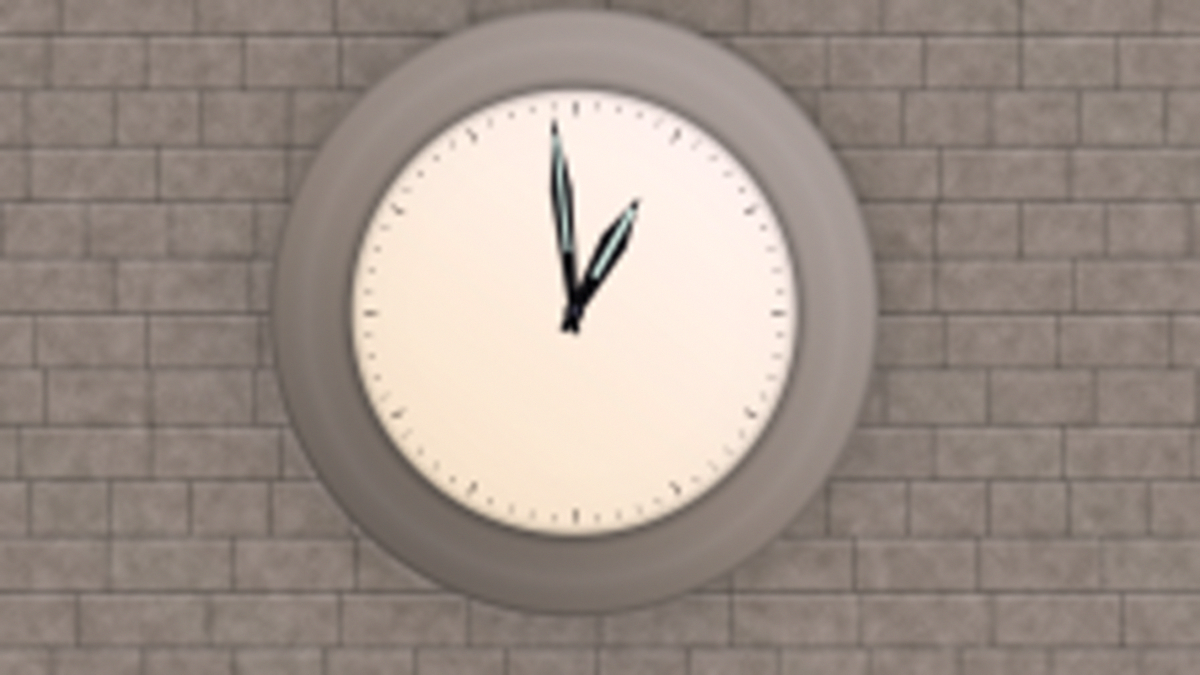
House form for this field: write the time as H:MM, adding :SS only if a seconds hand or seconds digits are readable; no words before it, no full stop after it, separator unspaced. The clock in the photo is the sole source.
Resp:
12:59
